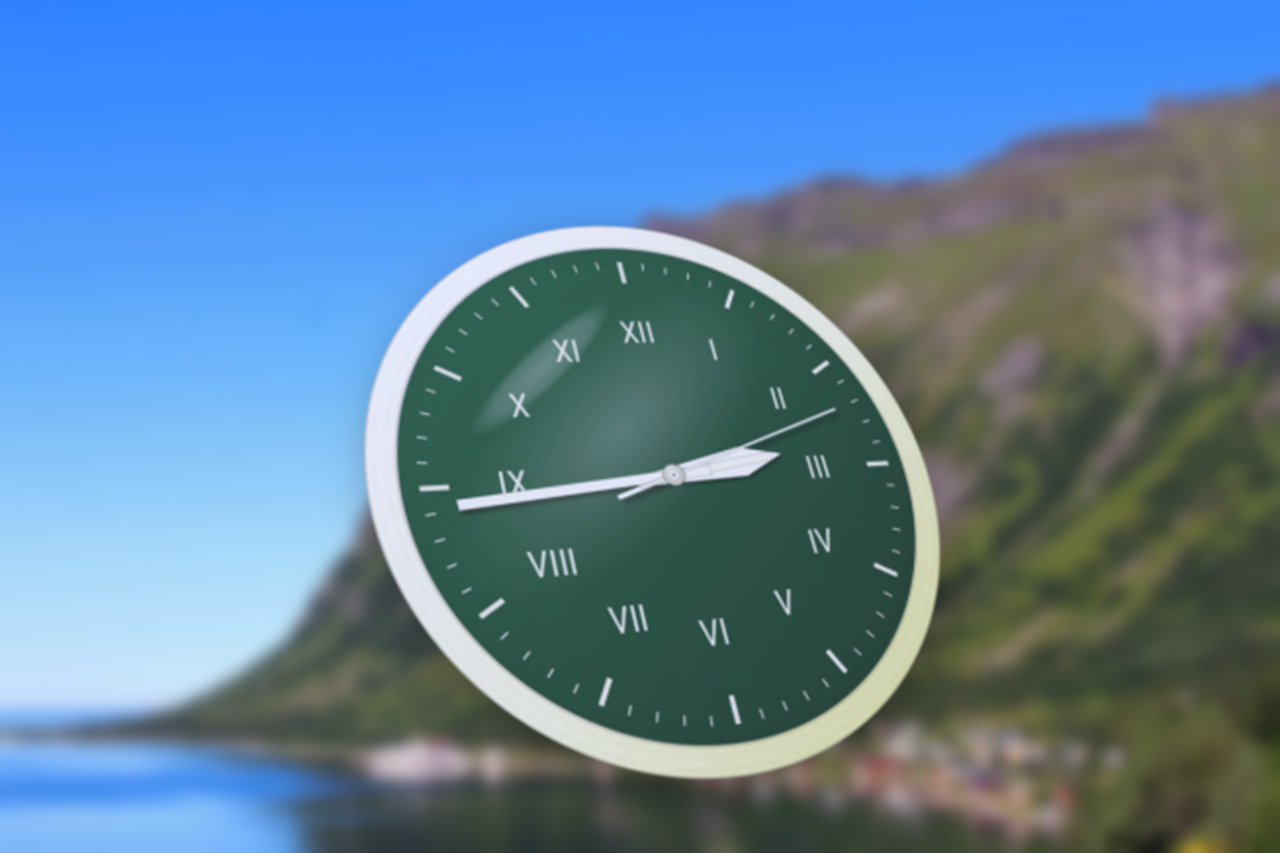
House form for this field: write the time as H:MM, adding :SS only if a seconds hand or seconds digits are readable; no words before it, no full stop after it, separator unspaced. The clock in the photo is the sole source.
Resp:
2:44:12
